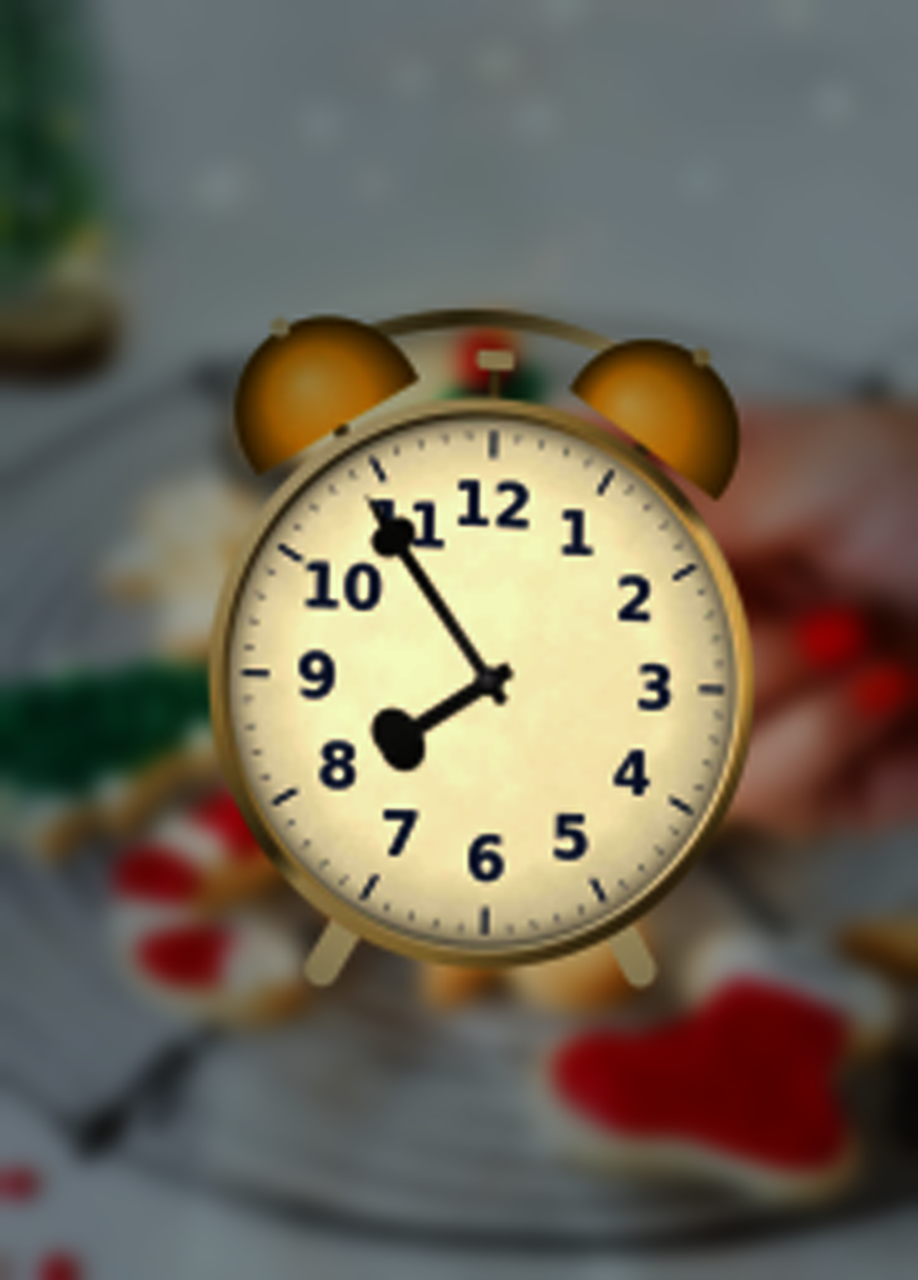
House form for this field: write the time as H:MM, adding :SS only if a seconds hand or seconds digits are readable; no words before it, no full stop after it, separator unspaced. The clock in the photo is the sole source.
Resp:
7:54
